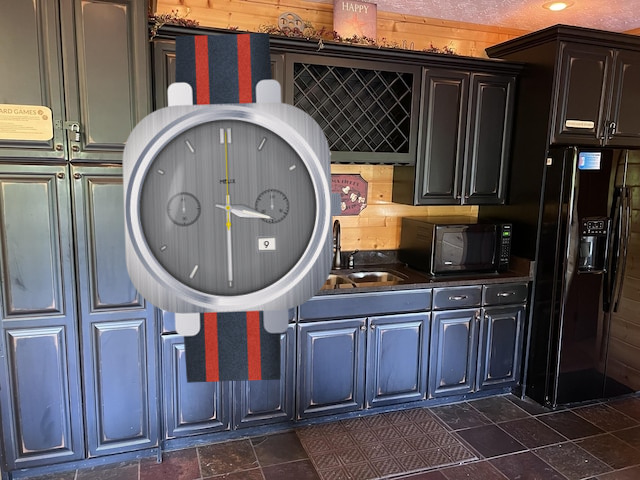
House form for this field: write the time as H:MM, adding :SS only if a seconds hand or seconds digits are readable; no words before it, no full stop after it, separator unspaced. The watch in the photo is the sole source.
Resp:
3:30
